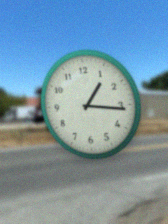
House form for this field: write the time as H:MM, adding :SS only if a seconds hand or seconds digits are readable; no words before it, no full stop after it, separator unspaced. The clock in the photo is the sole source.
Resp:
1:16
